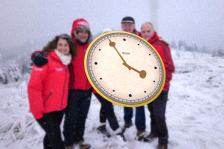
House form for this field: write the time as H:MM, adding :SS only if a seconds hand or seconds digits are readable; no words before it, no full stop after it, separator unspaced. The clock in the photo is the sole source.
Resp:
3:55
